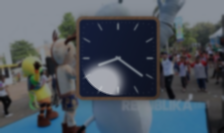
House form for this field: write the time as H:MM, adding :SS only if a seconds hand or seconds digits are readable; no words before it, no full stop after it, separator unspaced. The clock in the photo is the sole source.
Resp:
8:21
